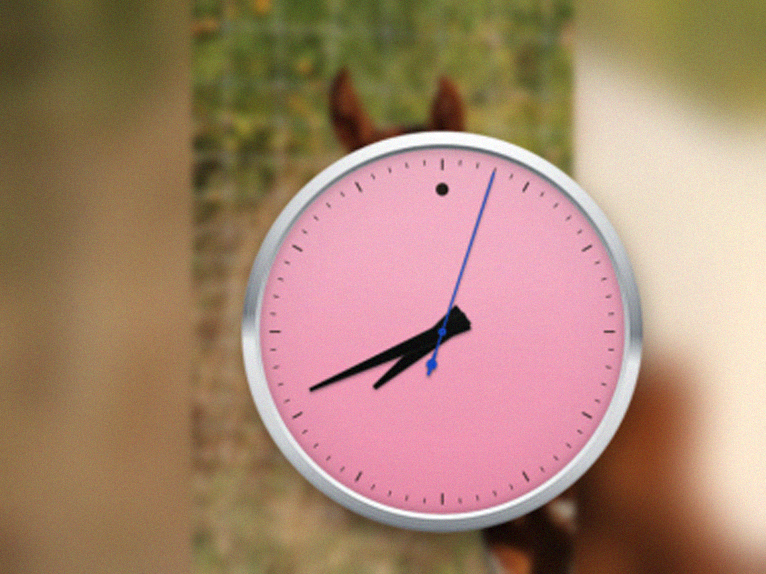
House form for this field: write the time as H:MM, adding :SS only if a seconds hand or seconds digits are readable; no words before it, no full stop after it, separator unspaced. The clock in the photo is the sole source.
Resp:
7:41:03
